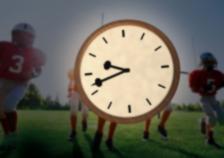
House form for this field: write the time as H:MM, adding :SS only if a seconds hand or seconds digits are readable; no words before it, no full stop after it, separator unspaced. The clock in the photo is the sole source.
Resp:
9:42
